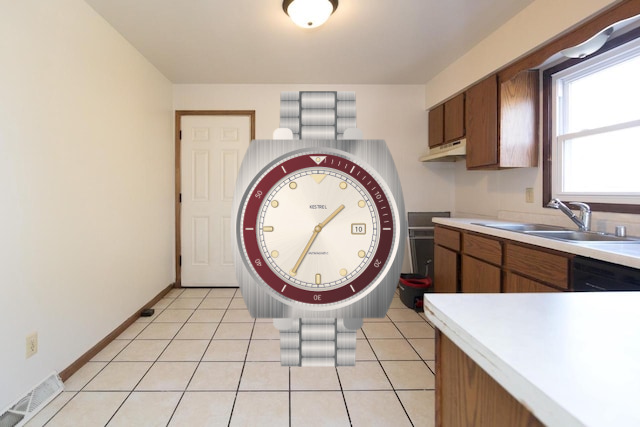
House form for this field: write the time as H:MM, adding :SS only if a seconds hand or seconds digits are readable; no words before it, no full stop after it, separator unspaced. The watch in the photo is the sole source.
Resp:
1:35
